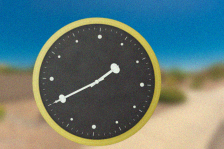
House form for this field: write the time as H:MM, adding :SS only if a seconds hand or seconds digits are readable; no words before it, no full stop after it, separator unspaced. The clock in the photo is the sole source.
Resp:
1:40
